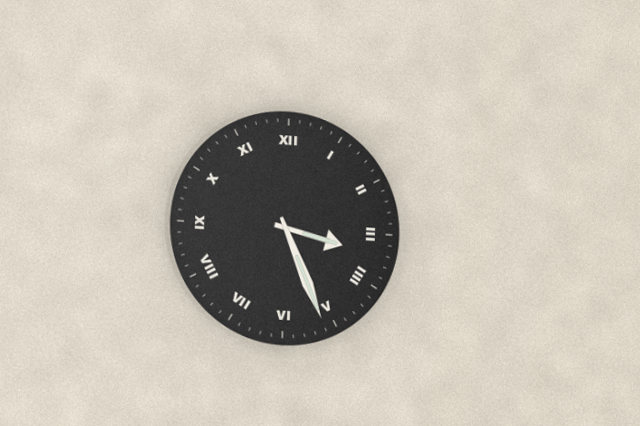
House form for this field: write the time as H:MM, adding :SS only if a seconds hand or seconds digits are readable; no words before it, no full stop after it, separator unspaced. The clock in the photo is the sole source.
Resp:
3:26
